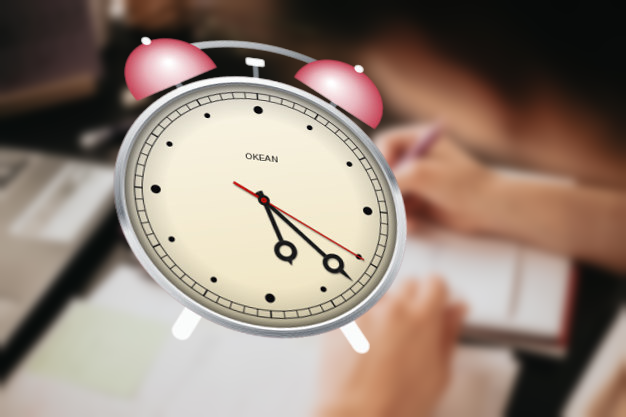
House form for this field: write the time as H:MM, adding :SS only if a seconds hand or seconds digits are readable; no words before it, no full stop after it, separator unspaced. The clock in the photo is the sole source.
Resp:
5:22:20
